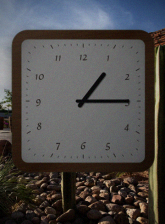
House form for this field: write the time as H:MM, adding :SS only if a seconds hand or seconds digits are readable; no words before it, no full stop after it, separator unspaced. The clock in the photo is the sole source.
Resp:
1:15
